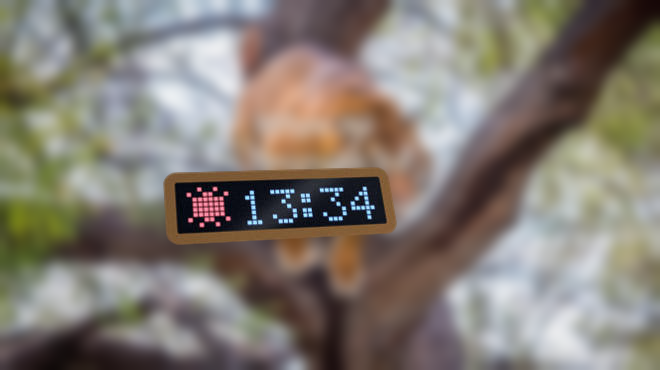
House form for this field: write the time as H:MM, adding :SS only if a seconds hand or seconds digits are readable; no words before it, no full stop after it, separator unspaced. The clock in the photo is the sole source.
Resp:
13:34
